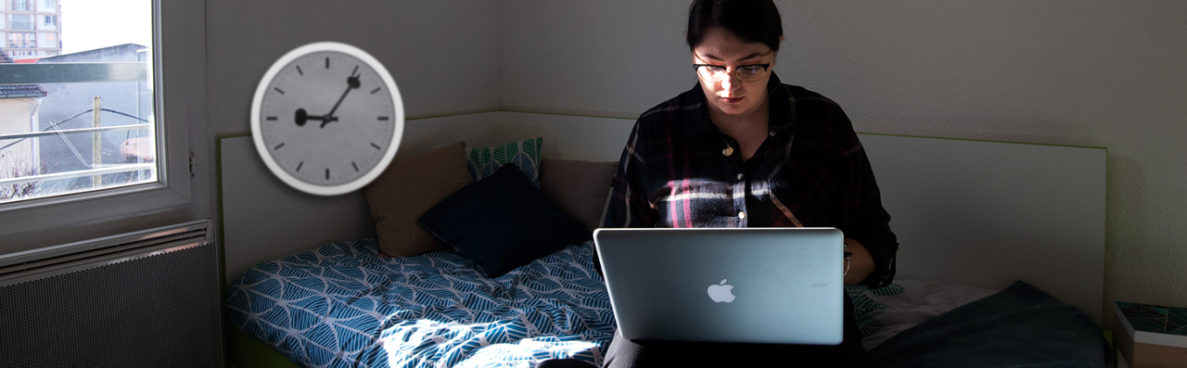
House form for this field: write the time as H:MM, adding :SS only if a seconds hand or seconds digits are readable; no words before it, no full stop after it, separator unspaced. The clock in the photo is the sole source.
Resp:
9:06
